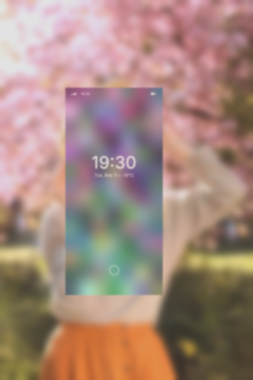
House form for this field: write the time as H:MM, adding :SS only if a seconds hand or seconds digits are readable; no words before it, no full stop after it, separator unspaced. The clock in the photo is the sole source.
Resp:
19:30
